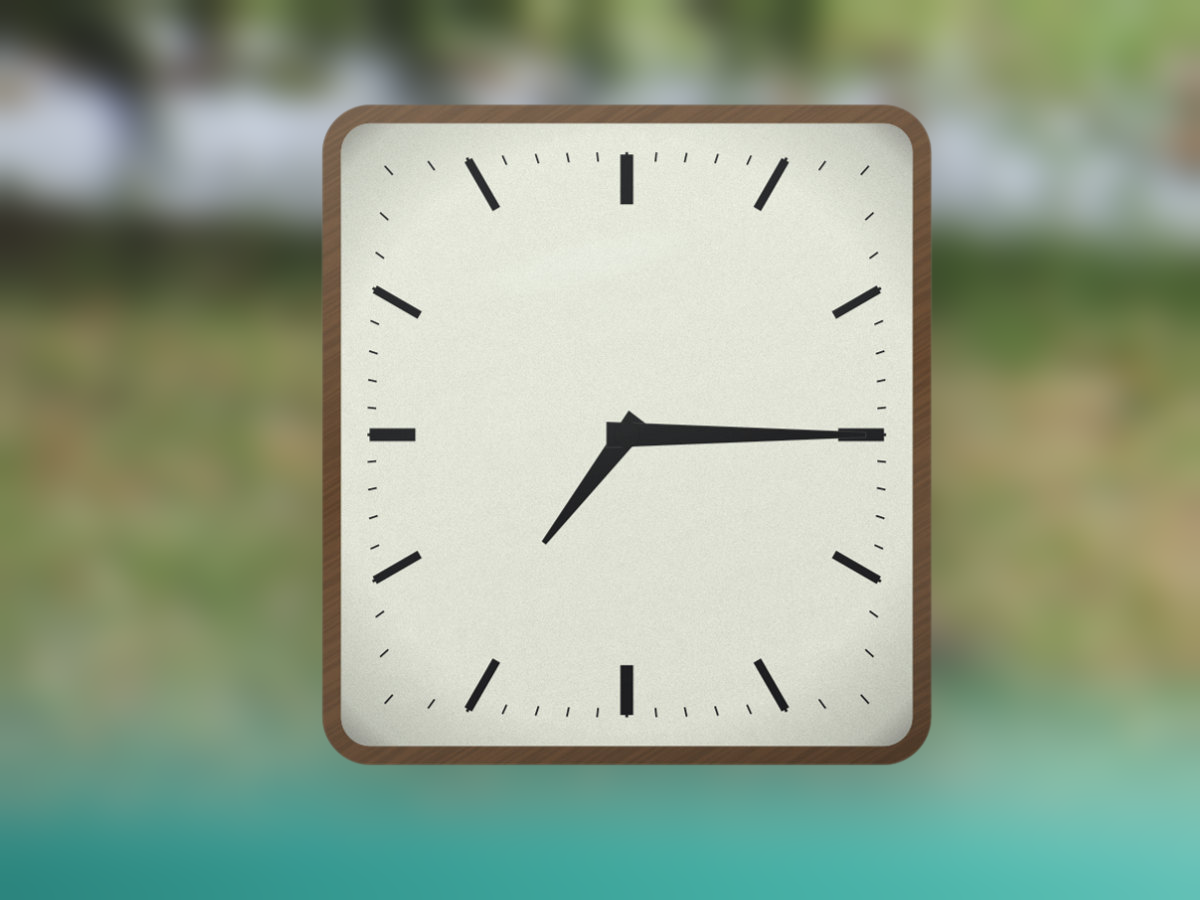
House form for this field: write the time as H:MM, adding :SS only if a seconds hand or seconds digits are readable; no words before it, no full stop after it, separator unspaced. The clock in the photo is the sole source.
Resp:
7:15
